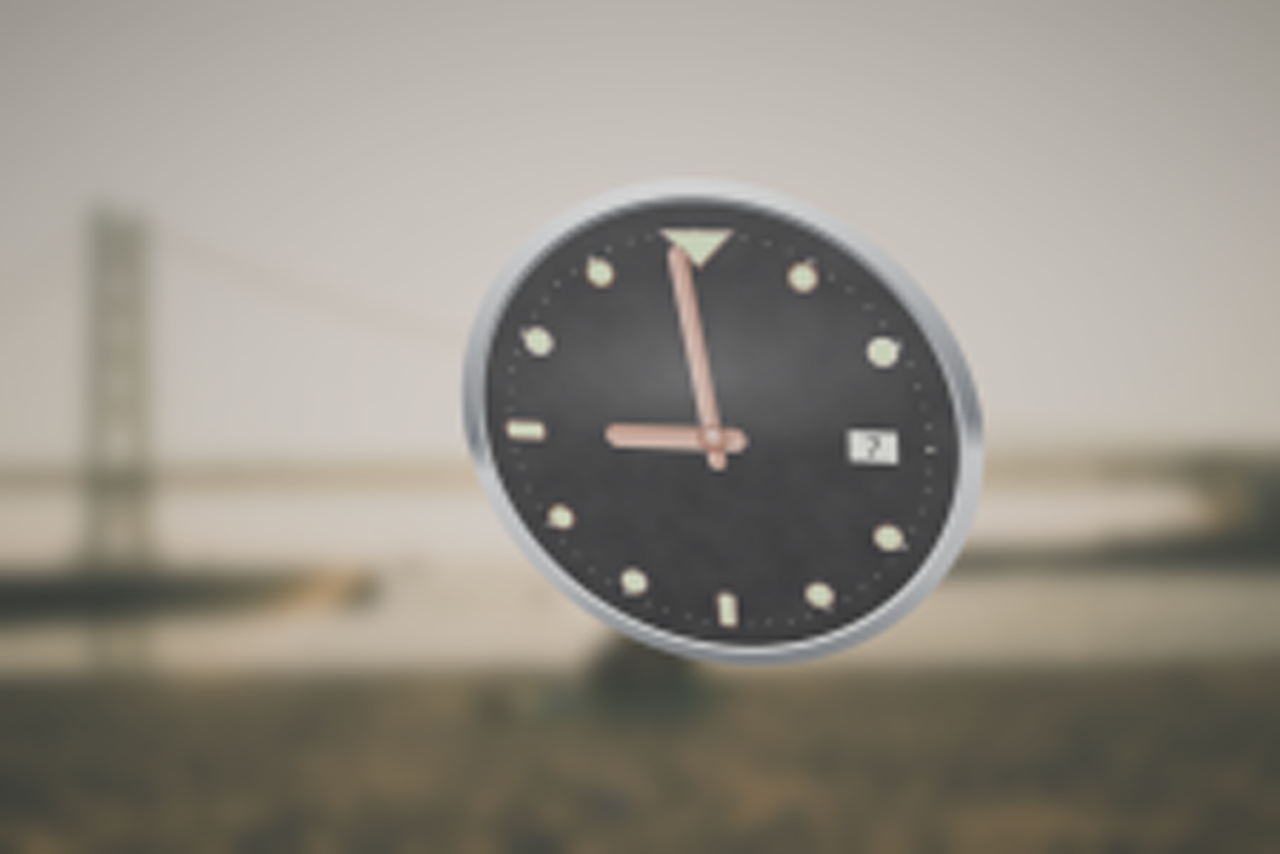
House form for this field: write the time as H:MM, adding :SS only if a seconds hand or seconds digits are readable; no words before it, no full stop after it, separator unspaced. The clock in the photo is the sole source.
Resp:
8:59
